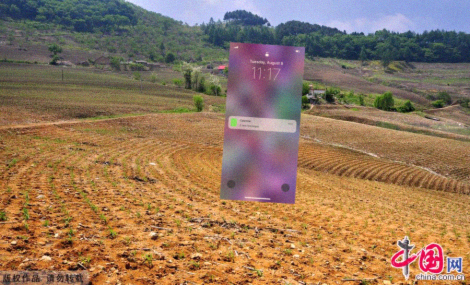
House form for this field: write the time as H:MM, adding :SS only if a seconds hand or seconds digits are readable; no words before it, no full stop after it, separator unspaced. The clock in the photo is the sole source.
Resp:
11:17
